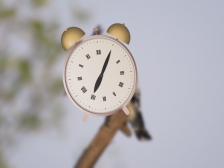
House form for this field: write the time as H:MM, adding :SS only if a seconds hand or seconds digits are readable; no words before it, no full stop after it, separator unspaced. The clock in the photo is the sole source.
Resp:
7:05
